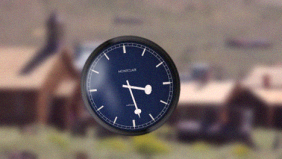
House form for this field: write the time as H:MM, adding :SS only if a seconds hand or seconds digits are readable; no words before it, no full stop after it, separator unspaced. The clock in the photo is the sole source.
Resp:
3:28
